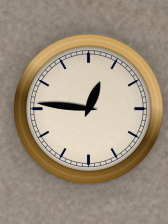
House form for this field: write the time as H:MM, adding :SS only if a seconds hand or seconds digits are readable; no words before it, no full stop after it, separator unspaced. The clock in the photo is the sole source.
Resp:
12:46
